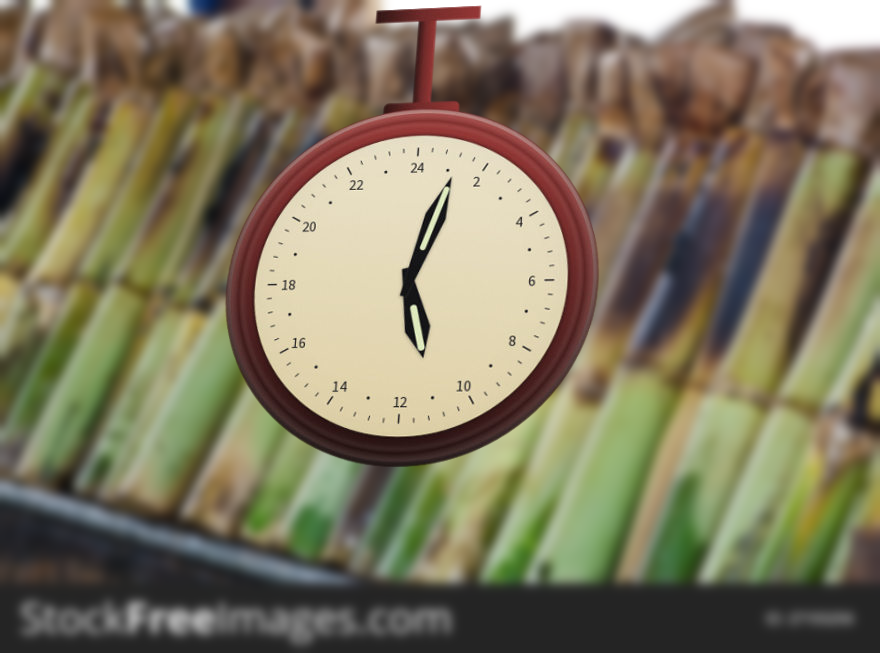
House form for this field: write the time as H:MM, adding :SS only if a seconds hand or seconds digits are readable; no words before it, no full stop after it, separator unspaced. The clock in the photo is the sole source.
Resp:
11:03
